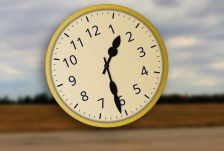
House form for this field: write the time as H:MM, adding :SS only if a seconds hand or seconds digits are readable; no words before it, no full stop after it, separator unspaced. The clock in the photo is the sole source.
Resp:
1:31
